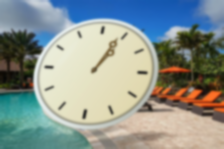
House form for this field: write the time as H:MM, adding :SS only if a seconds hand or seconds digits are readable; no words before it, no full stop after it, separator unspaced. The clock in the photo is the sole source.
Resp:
1:04
